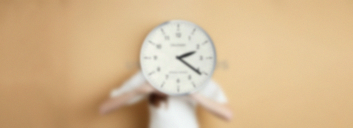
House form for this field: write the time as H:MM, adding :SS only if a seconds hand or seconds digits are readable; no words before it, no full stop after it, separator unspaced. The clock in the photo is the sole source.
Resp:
2:21
